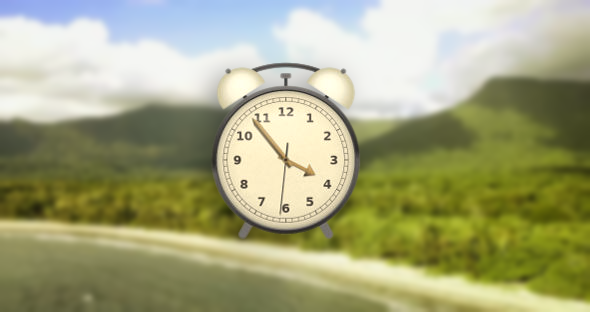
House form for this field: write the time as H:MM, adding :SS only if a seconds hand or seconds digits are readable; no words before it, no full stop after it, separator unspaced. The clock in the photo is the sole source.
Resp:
3:53:31
